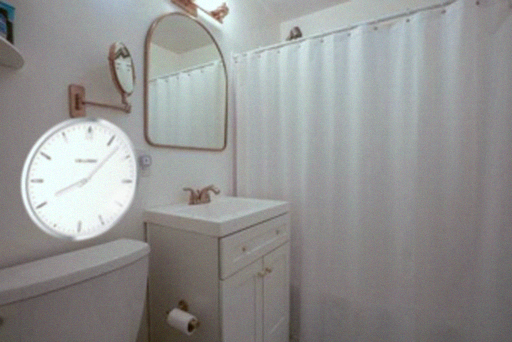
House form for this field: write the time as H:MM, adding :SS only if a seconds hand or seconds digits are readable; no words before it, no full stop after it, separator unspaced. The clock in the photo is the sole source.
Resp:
8:07
